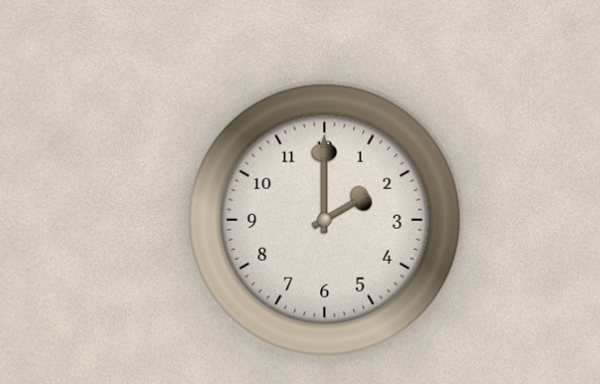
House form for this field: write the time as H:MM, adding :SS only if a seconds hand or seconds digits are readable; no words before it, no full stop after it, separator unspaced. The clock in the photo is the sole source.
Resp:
2:00
